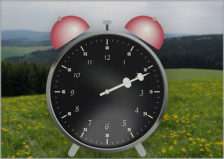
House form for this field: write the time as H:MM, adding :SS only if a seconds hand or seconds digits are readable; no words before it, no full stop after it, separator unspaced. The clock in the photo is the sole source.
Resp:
2:11
